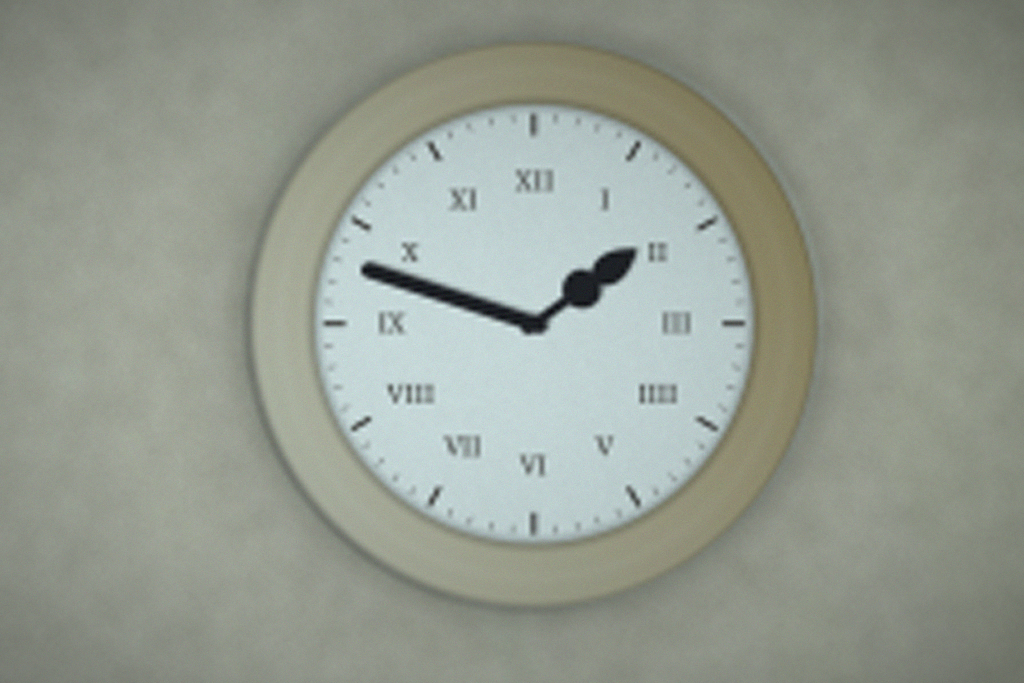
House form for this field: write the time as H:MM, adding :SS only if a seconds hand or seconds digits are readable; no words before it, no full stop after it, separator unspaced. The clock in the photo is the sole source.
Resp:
1:48
